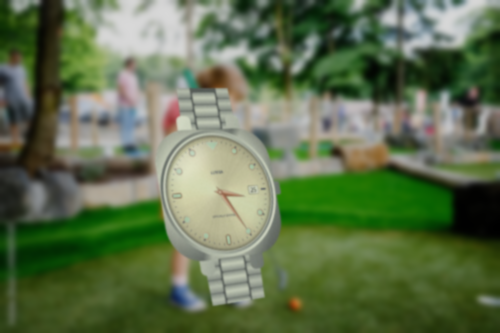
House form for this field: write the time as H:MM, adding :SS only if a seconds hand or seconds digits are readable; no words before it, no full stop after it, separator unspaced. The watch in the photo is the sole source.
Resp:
3:25
